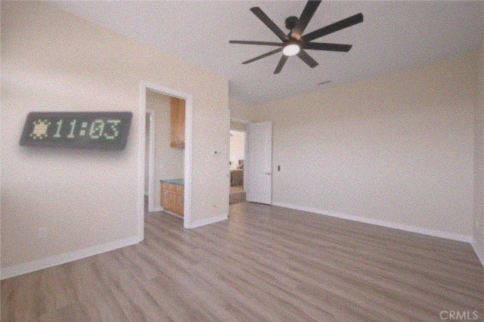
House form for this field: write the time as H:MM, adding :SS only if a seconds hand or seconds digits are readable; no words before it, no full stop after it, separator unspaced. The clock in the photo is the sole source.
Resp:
11:03
